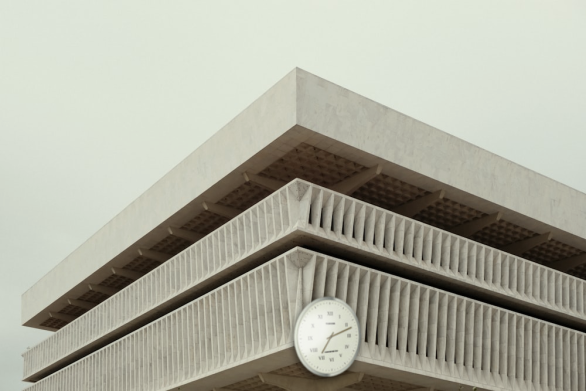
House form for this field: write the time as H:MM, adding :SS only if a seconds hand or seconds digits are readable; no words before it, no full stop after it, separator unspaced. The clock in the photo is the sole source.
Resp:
7:12
